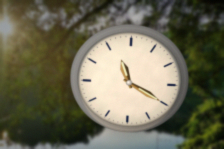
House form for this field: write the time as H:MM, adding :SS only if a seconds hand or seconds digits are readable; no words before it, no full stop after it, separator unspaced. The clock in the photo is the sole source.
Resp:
11:20
